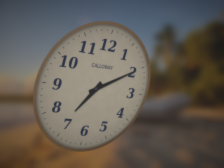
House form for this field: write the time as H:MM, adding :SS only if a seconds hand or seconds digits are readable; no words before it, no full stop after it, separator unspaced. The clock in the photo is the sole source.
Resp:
7:10
